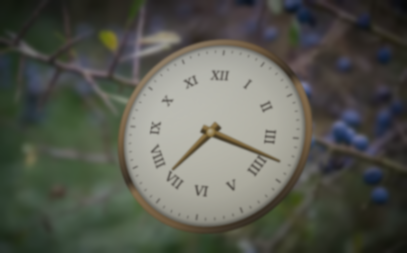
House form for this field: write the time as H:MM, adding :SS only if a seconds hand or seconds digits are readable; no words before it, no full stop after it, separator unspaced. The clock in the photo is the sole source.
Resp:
7:18
